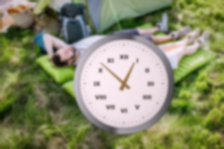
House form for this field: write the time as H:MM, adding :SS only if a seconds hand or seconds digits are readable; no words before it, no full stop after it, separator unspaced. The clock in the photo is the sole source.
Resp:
12:52
